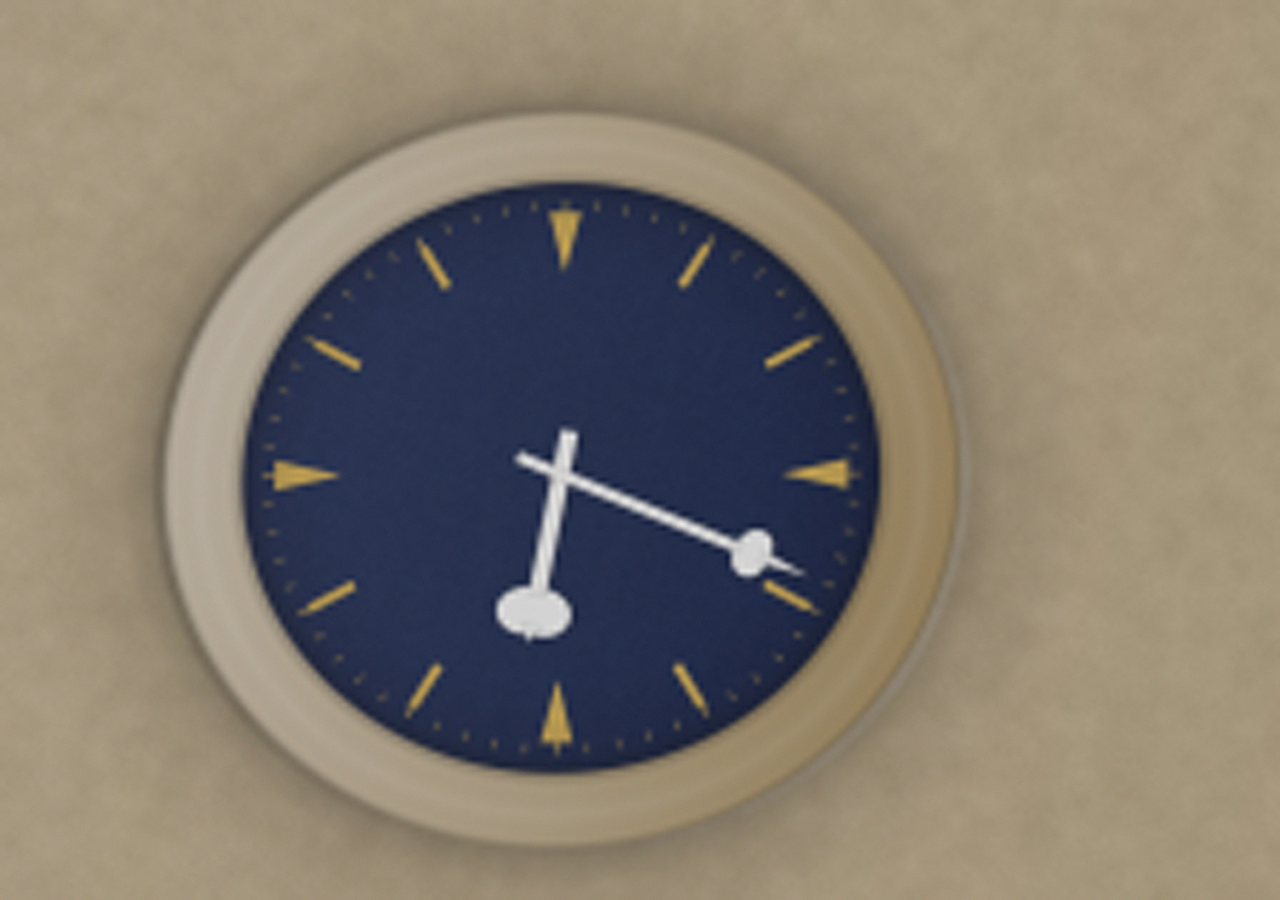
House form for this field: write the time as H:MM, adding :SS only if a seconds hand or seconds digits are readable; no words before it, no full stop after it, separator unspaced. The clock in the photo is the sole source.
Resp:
6:19
